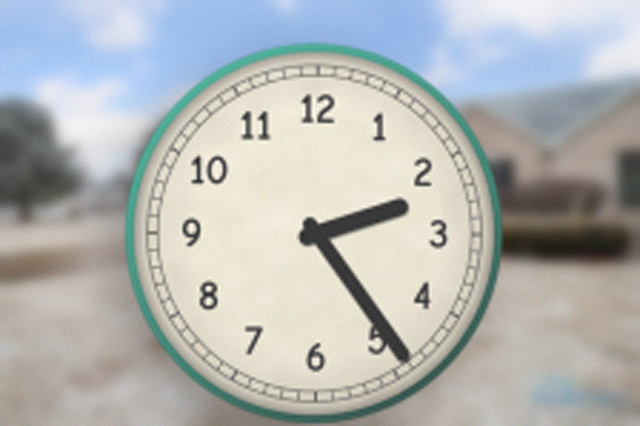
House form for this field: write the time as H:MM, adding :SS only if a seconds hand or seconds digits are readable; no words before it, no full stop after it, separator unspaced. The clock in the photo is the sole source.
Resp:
2:24
